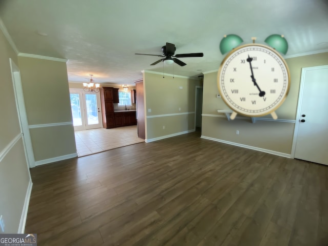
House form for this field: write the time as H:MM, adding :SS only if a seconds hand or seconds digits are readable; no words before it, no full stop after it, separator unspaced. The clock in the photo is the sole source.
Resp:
4:58
